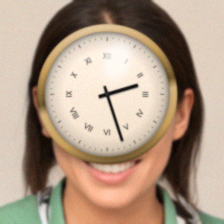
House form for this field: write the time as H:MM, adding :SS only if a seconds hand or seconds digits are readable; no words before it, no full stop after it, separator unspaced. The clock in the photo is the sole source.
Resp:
2:27
